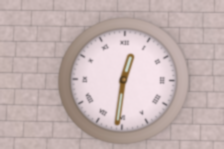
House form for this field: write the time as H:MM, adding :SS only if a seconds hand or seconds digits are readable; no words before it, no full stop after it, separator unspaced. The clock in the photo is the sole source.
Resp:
12:31
